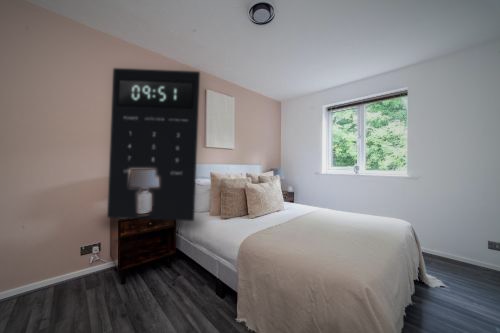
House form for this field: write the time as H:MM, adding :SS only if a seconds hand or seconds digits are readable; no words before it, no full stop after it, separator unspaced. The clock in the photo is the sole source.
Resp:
9:51
